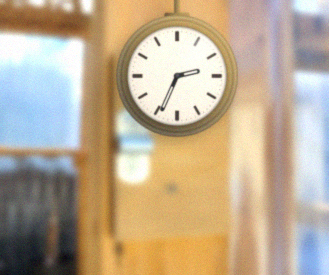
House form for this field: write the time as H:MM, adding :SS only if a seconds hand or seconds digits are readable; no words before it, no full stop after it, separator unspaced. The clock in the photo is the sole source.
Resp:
2:34
